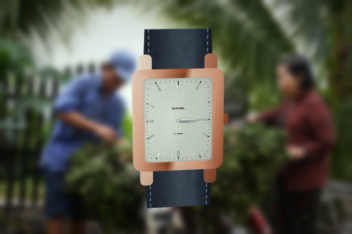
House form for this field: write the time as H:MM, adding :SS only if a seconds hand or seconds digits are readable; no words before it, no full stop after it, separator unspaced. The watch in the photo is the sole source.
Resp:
3:15
